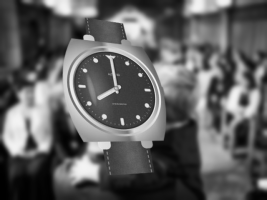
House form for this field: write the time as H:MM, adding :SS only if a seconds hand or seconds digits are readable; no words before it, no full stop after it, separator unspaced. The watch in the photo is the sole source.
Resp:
8:00
